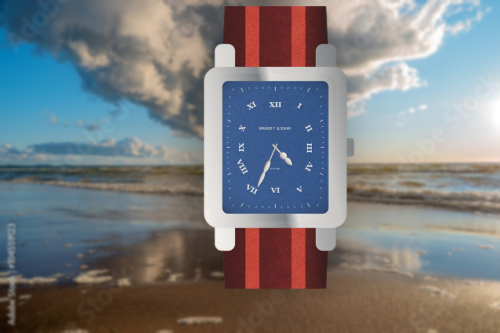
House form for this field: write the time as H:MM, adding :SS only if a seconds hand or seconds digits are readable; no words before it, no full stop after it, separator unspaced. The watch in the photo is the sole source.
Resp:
4:34
